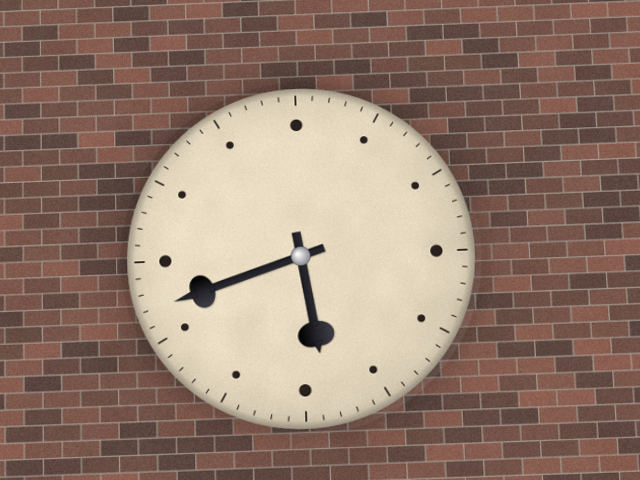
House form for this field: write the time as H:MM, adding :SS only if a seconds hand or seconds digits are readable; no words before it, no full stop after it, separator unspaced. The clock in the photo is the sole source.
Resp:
5:42
